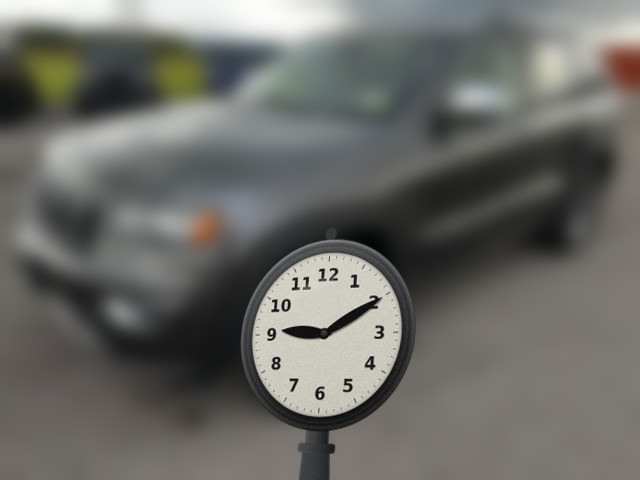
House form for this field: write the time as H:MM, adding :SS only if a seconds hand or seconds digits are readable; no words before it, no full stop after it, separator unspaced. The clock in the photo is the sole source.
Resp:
9:10
